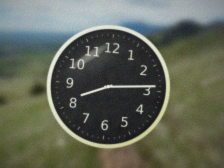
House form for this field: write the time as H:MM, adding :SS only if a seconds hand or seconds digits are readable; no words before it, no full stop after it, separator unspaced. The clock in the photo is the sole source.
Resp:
8:14
